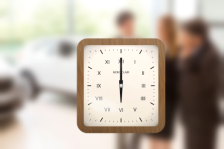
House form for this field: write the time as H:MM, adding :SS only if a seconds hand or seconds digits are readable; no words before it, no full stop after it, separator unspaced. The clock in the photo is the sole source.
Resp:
6:00
